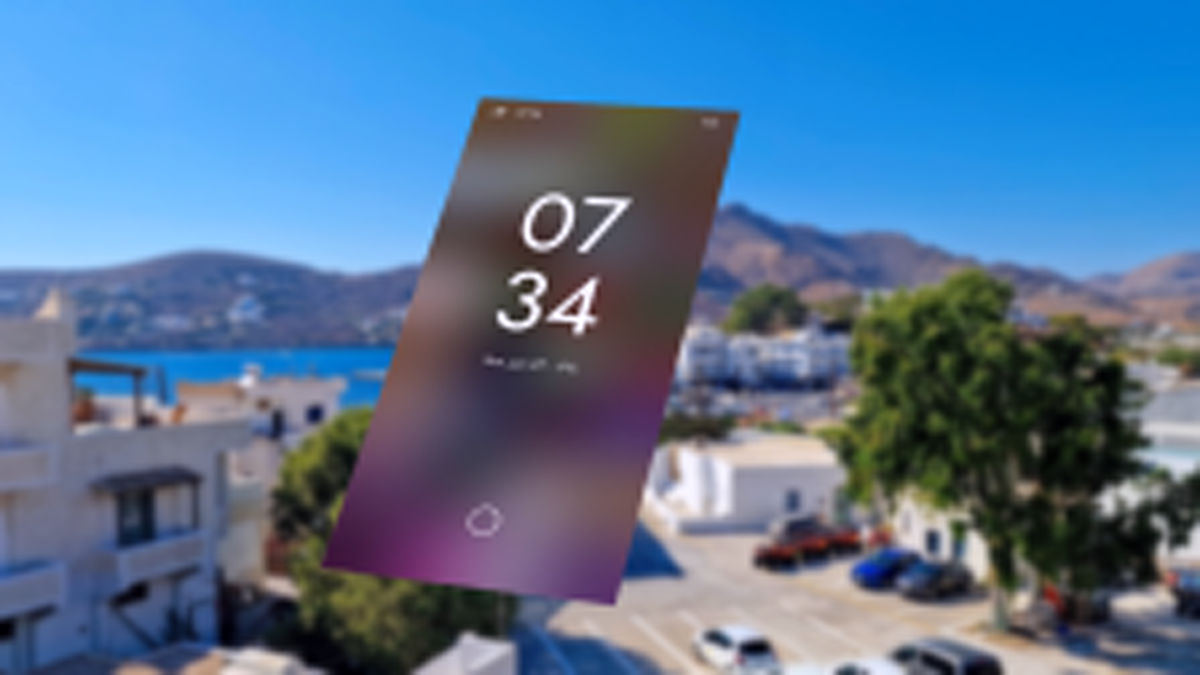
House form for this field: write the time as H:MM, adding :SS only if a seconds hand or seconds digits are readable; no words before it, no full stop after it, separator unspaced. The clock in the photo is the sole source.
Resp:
7:34
